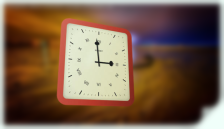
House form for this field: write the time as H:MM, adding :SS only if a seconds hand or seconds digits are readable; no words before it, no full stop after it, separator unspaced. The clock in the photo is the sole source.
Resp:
2:59
